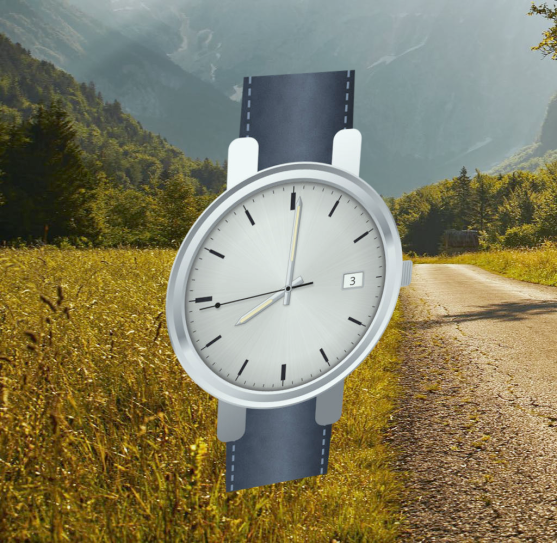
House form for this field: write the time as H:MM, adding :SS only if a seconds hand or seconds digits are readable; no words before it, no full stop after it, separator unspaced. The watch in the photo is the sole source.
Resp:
8:00:44
